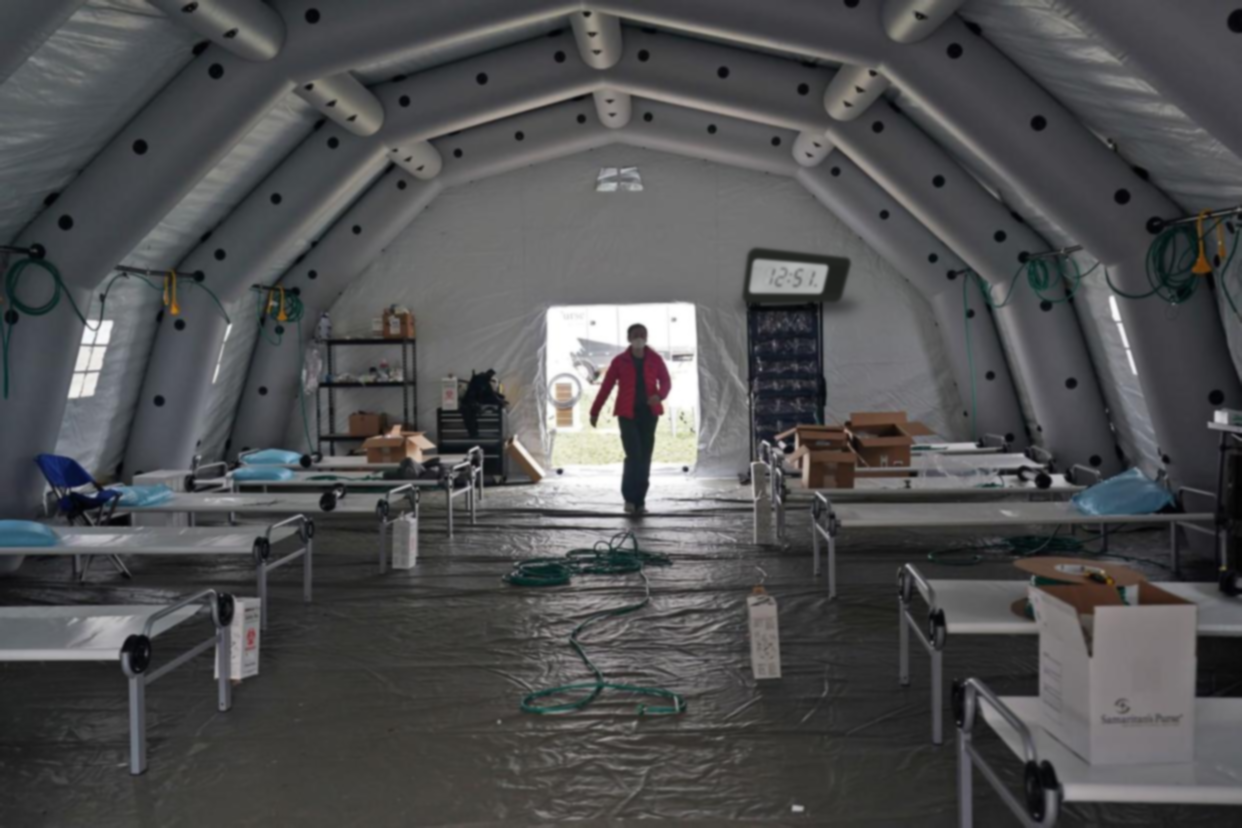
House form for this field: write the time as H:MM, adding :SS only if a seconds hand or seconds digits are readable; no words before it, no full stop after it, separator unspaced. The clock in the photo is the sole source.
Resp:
12:51
